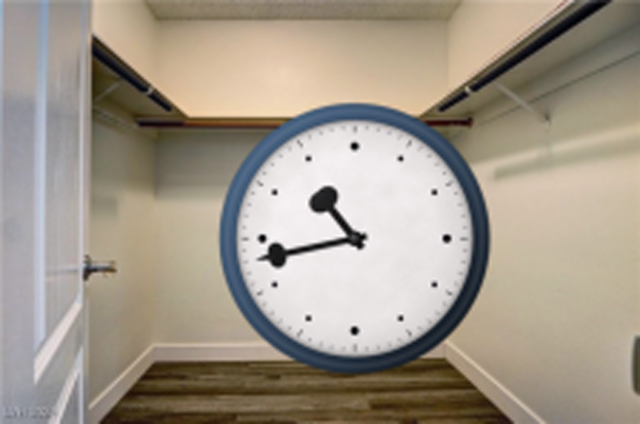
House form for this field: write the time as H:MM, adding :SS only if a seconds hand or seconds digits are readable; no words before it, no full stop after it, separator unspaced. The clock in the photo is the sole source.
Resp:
10:43
